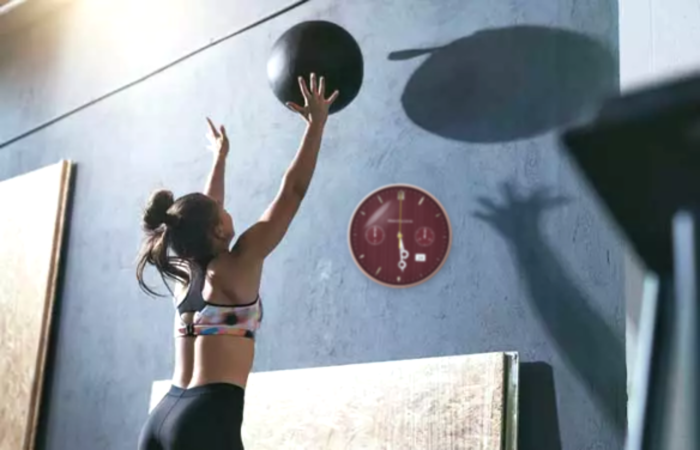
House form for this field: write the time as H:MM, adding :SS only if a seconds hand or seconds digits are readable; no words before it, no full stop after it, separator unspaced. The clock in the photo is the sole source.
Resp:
5:29
